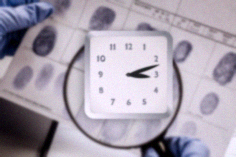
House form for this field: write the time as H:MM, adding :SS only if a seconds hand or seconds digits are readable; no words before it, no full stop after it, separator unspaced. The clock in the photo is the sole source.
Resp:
3:12
